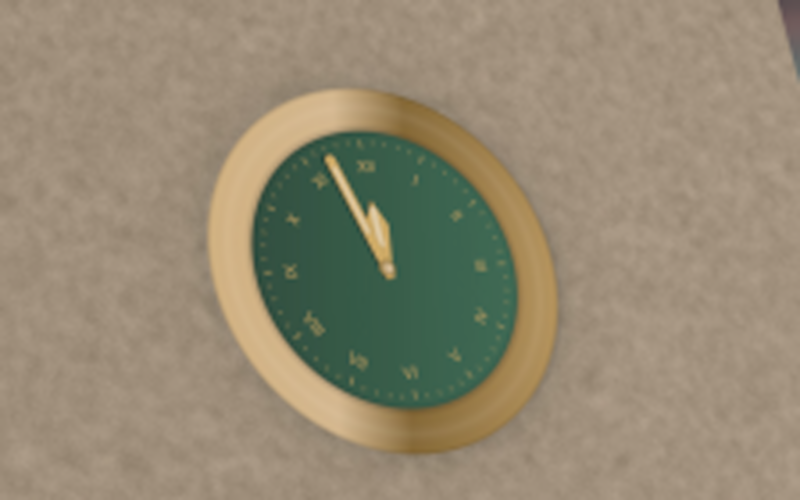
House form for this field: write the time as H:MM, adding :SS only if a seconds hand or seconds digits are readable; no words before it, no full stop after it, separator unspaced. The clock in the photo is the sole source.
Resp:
11:57
